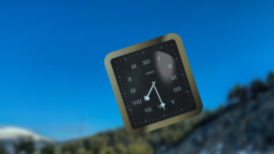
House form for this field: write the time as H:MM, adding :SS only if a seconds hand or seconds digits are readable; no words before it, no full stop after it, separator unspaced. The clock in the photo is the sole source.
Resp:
7:29
